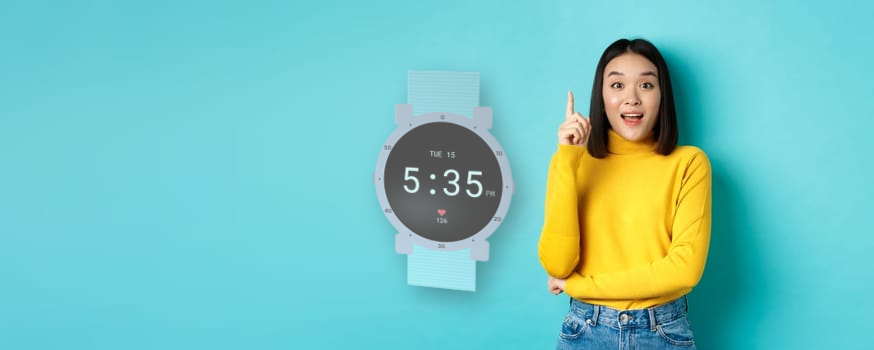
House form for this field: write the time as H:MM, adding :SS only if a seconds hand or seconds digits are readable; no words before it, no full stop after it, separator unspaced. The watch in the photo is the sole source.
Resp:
5:35
